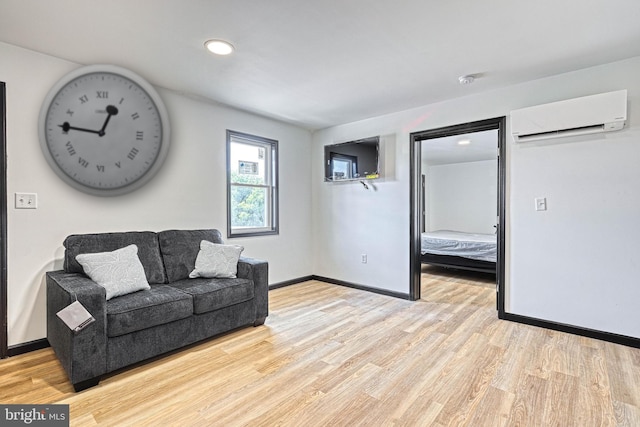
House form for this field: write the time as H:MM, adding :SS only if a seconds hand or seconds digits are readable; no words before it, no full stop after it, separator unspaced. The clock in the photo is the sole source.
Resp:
12:46
